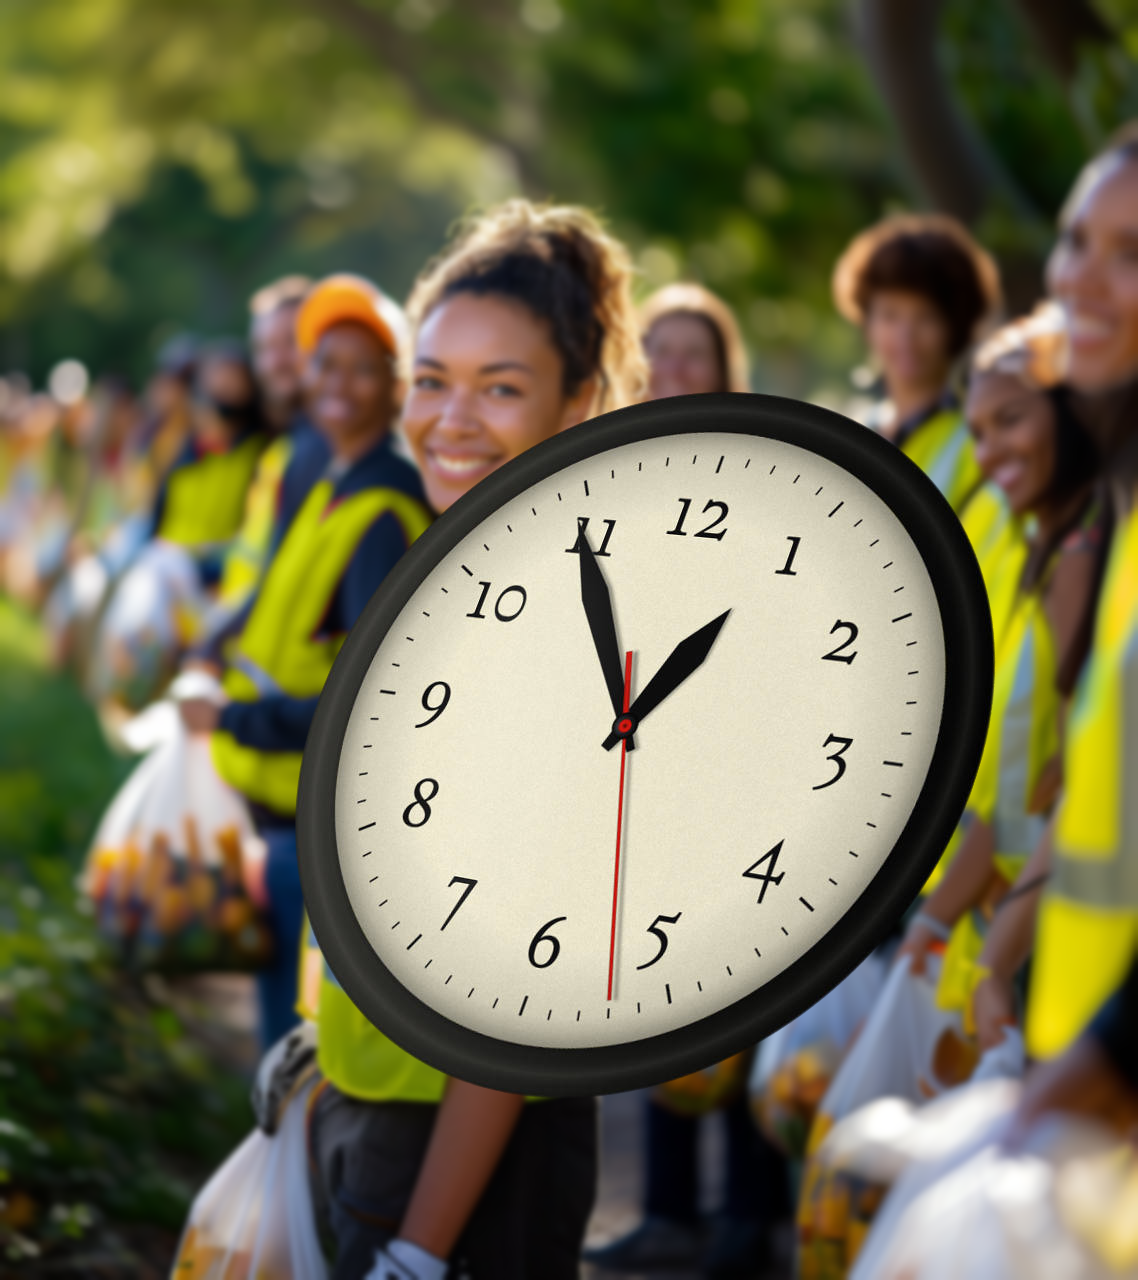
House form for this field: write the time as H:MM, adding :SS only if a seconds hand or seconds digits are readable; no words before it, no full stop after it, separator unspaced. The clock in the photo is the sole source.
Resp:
12:54:27
